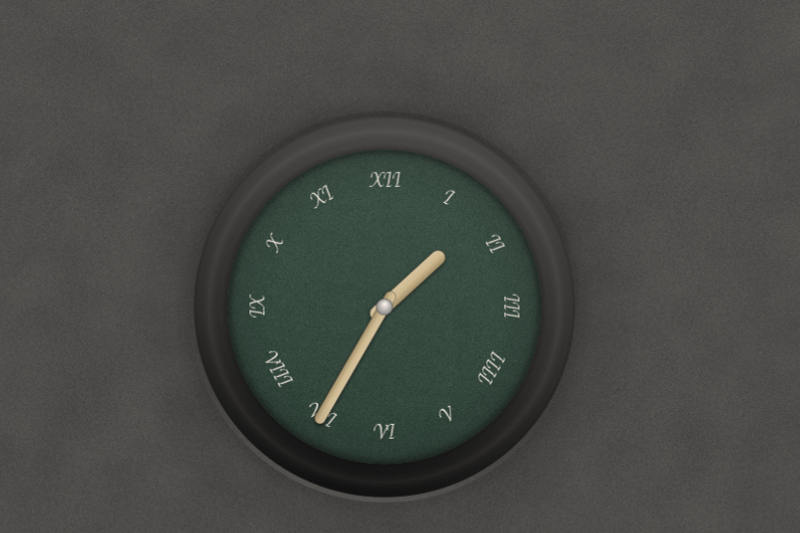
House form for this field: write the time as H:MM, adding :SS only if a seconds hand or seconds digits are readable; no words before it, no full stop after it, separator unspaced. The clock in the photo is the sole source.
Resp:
1:35
